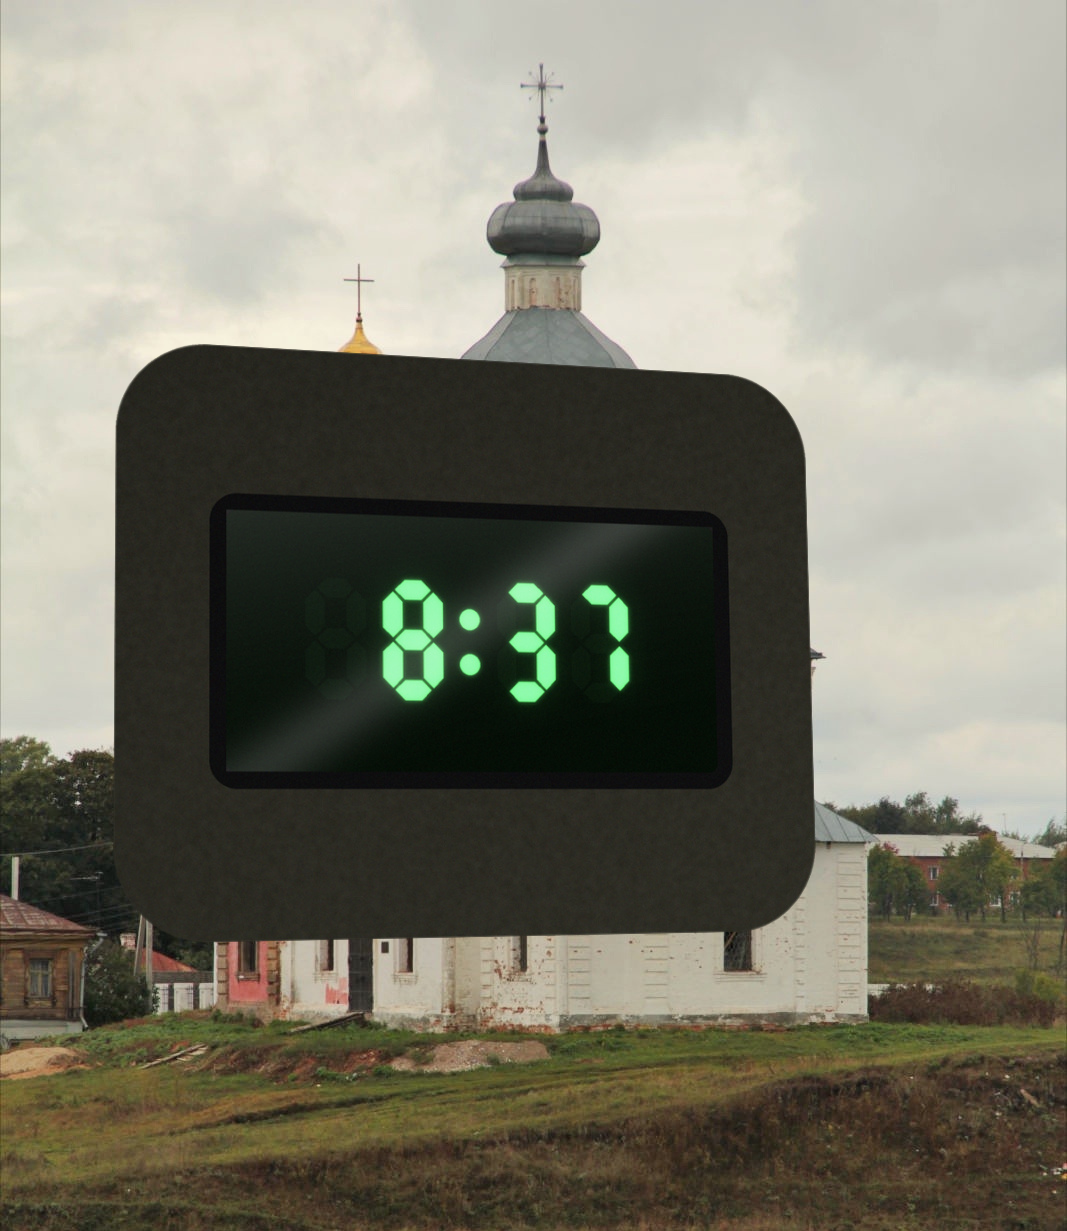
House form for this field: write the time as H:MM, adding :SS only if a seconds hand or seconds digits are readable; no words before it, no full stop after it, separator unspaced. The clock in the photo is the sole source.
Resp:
8:37
